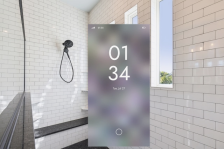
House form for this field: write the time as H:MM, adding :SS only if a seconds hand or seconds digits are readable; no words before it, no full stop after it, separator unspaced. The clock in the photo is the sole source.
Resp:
1:34
